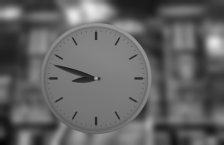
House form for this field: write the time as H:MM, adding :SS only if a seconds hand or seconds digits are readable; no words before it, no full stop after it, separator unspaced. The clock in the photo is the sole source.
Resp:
8:48
